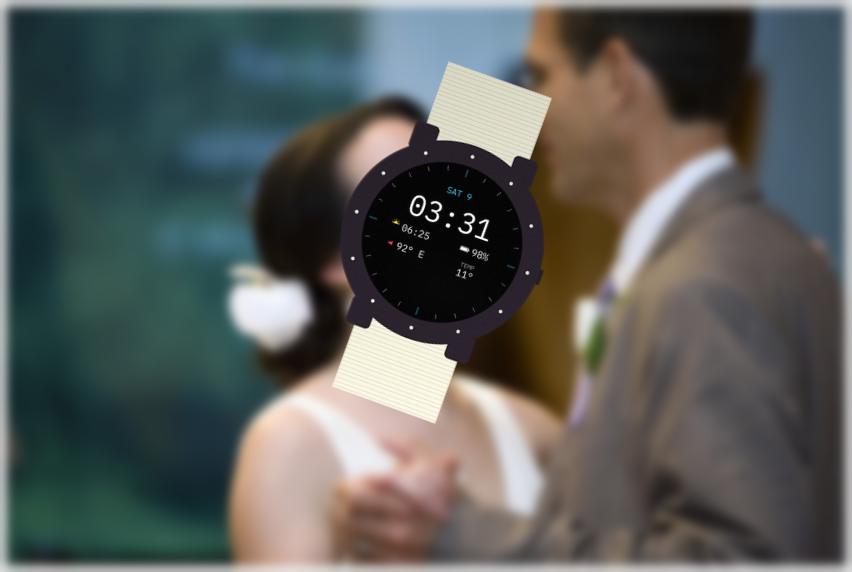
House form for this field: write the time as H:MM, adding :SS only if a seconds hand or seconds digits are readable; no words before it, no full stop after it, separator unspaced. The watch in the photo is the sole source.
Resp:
3:31
